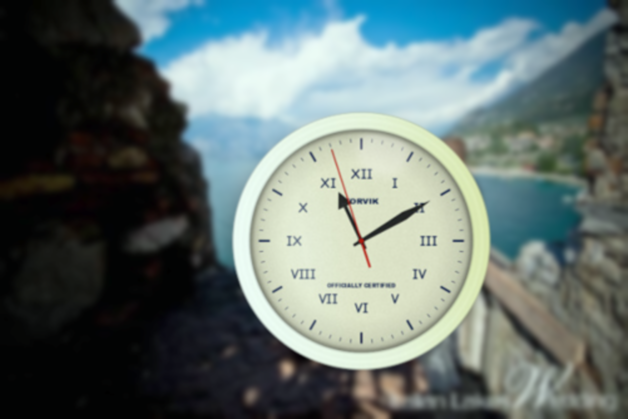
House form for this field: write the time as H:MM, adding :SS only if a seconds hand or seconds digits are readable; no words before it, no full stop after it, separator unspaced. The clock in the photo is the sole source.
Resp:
11:09:57
